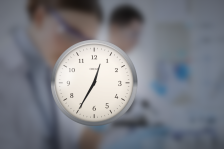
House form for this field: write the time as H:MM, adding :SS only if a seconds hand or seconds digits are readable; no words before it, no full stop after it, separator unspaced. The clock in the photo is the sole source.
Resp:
12:35
